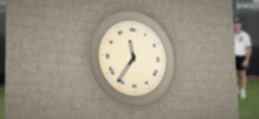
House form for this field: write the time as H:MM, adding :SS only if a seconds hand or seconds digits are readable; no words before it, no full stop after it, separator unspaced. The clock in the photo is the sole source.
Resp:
11:36
